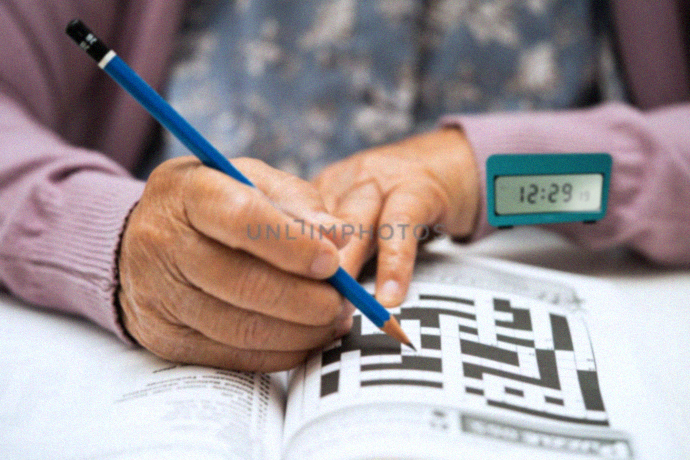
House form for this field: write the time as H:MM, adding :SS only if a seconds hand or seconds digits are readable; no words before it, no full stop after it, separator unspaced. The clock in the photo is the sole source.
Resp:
12:29
